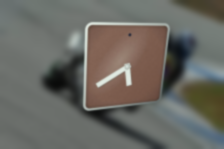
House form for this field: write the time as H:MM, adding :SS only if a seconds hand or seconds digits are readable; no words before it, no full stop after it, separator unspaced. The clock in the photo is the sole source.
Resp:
5:40
